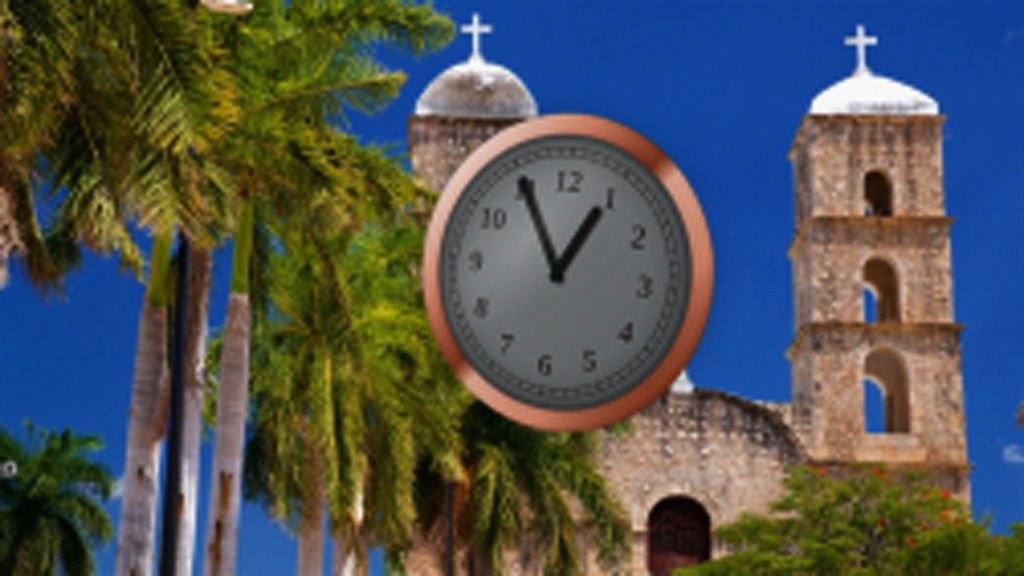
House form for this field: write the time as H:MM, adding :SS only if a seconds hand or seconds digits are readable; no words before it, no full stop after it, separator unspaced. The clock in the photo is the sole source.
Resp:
12:55
